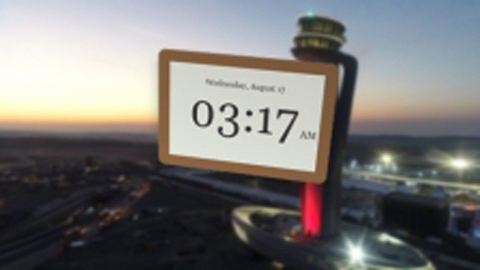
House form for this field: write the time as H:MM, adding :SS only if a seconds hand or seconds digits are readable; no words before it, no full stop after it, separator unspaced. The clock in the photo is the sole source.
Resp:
3:17
